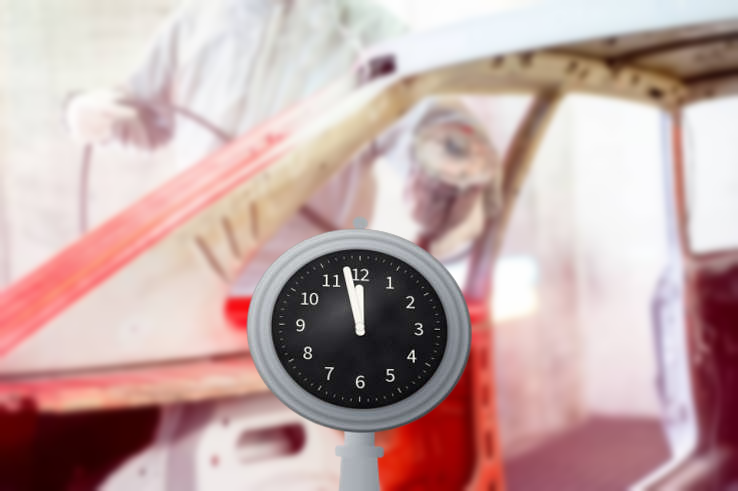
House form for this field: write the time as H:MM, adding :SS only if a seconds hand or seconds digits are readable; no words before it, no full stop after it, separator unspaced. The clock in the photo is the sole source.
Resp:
11:58
